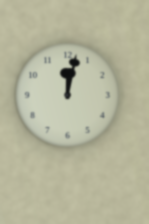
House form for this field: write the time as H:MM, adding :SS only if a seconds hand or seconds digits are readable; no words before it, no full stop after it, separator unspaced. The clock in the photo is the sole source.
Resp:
12:02
